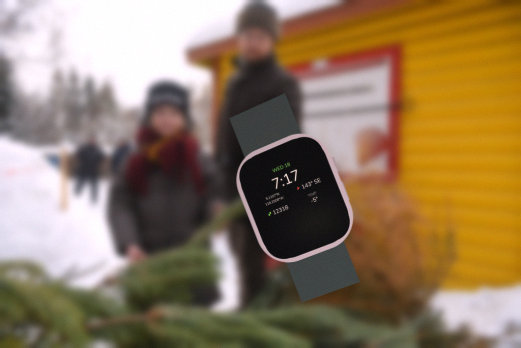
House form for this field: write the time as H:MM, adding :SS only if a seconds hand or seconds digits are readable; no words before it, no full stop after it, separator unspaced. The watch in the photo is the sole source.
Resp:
7:17
